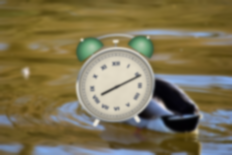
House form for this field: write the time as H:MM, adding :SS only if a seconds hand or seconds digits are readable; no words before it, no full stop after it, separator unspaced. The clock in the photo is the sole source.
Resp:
8:11
